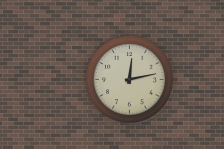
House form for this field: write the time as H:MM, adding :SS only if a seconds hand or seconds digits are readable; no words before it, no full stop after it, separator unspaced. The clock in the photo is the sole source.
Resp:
12:13
